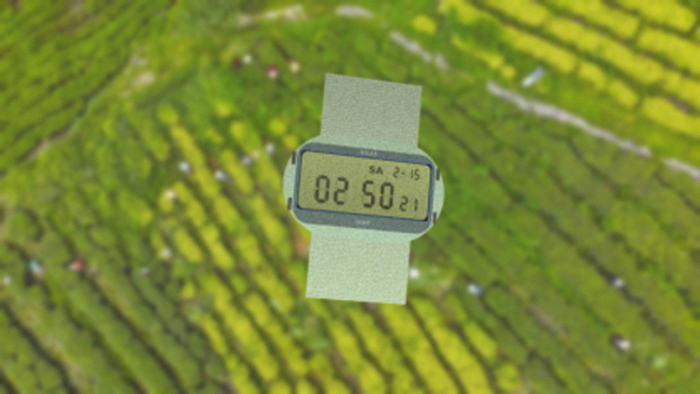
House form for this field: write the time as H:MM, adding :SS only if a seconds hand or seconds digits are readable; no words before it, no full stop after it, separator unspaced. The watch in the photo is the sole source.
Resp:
2:50:21
